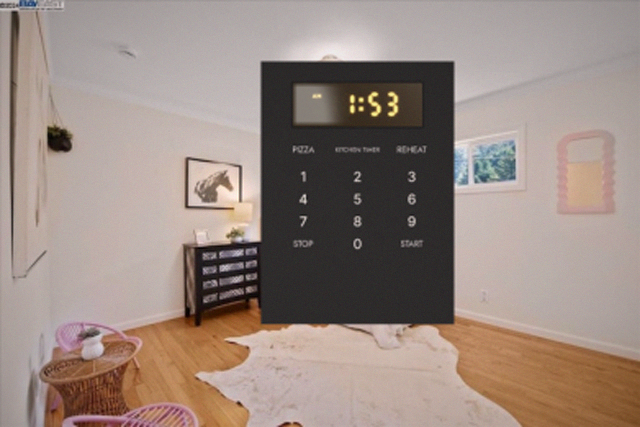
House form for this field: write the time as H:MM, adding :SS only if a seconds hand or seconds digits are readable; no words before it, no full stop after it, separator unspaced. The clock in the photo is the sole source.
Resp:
1:53
